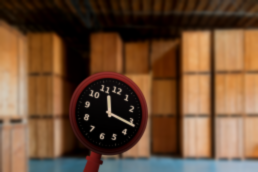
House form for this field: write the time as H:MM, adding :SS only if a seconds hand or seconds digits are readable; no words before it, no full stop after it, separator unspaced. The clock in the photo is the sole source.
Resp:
11:16
